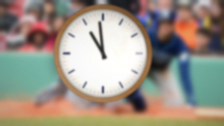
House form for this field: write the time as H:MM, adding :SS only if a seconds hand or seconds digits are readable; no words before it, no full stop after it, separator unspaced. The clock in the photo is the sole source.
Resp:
10:59
